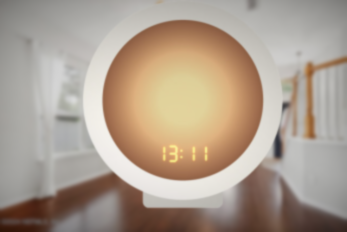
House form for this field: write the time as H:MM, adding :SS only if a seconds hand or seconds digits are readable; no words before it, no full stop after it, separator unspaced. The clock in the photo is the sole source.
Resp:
13:11
